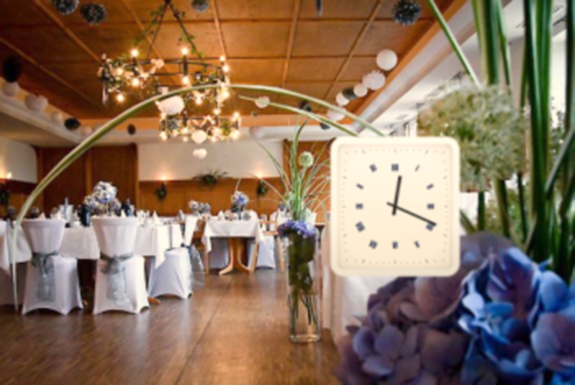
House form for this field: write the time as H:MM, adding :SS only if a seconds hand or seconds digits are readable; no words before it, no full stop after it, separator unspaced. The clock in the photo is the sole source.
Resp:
12:19
